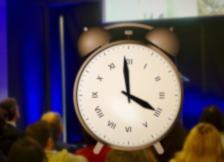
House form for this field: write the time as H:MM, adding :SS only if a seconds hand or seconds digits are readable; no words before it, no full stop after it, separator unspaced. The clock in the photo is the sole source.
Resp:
3:59
